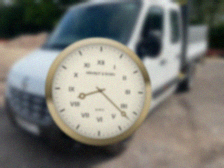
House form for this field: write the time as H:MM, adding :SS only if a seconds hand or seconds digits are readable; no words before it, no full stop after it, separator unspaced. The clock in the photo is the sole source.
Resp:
8:22
